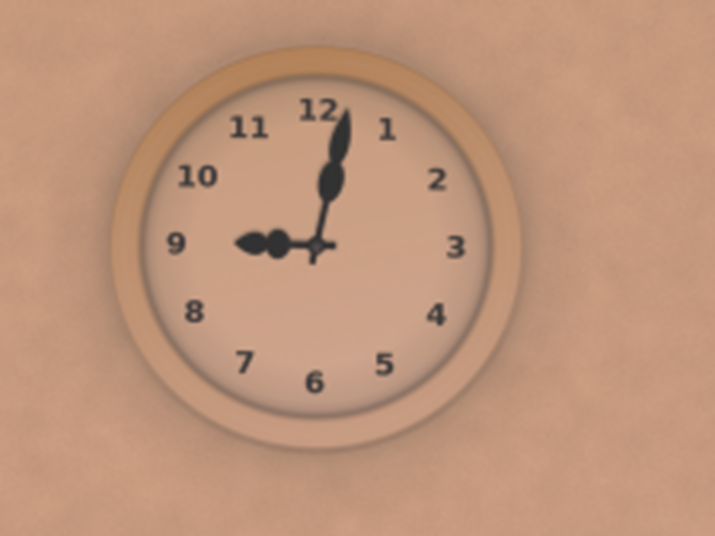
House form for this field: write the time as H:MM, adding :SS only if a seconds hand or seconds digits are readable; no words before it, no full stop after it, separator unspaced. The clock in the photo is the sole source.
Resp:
9:02
